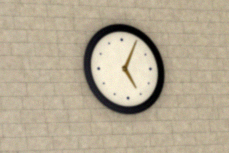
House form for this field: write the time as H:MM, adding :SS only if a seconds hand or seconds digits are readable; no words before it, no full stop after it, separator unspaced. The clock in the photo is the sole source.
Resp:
5:05
